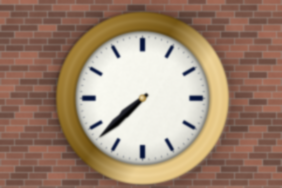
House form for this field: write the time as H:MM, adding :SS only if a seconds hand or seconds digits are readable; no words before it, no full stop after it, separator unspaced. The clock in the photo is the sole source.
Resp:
7:38
